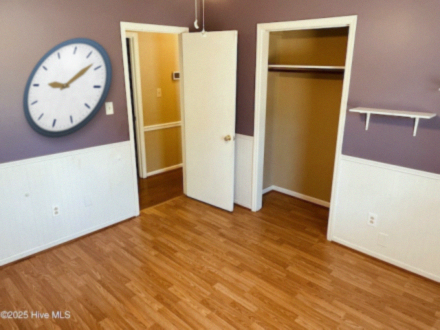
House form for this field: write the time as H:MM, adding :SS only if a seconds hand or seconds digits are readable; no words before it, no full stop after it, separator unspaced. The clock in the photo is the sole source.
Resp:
9:08
